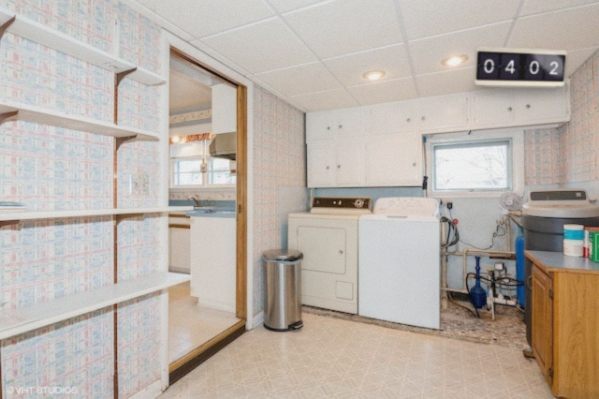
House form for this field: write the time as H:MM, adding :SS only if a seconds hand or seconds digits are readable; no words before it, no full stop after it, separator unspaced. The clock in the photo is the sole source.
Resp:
4:02
